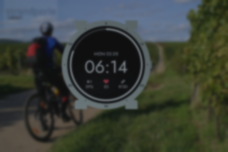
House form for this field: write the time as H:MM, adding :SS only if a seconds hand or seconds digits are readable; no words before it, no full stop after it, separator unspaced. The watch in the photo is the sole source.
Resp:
6:14
